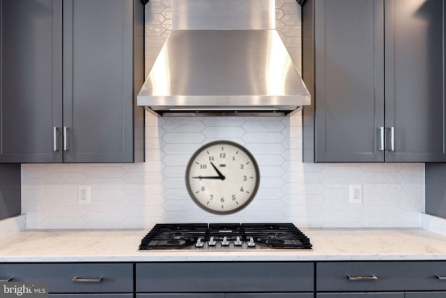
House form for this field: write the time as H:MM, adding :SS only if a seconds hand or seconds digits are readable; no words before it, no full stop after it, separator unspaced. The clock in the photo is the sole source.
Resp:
10:45
